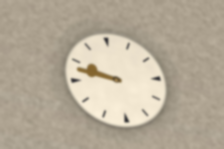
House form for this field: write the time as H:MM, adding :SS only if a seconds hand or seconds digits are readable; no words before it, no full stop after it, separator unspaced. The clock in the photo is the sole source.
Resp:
9:48
